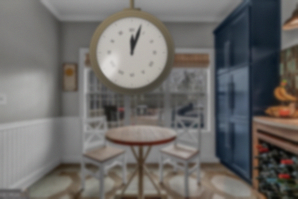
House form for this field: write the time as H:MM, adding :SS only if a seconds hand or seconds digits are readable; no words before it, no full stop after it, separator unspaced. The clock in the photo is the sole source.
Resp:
12:03
